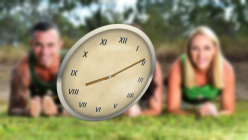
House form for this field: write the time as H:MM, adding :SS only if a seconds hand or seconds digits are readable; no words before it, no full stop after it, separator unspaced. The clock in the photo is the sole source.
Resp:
8:09
